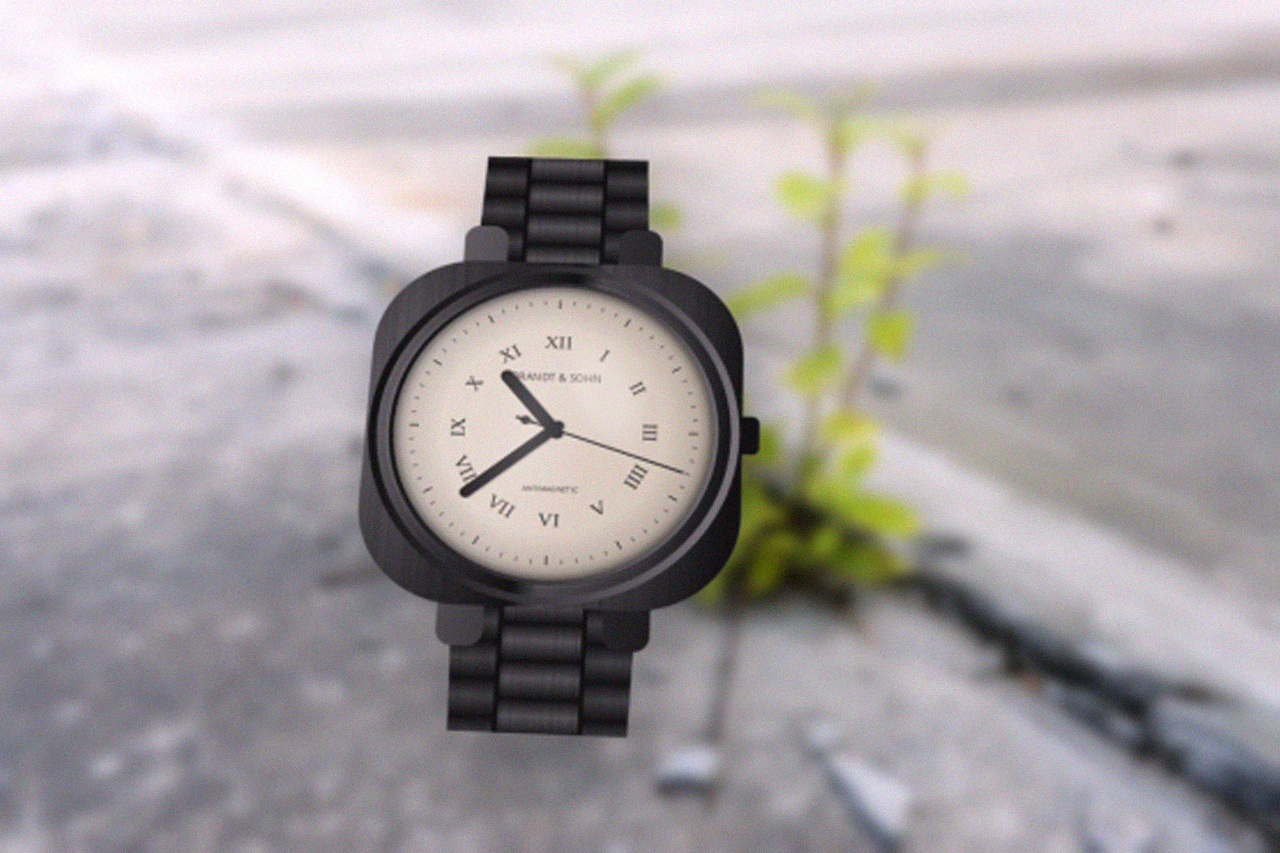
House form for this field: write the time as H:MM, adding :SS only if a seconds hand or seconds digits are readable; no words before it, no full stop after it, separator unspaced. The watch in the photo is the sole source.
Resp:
10:38:18
